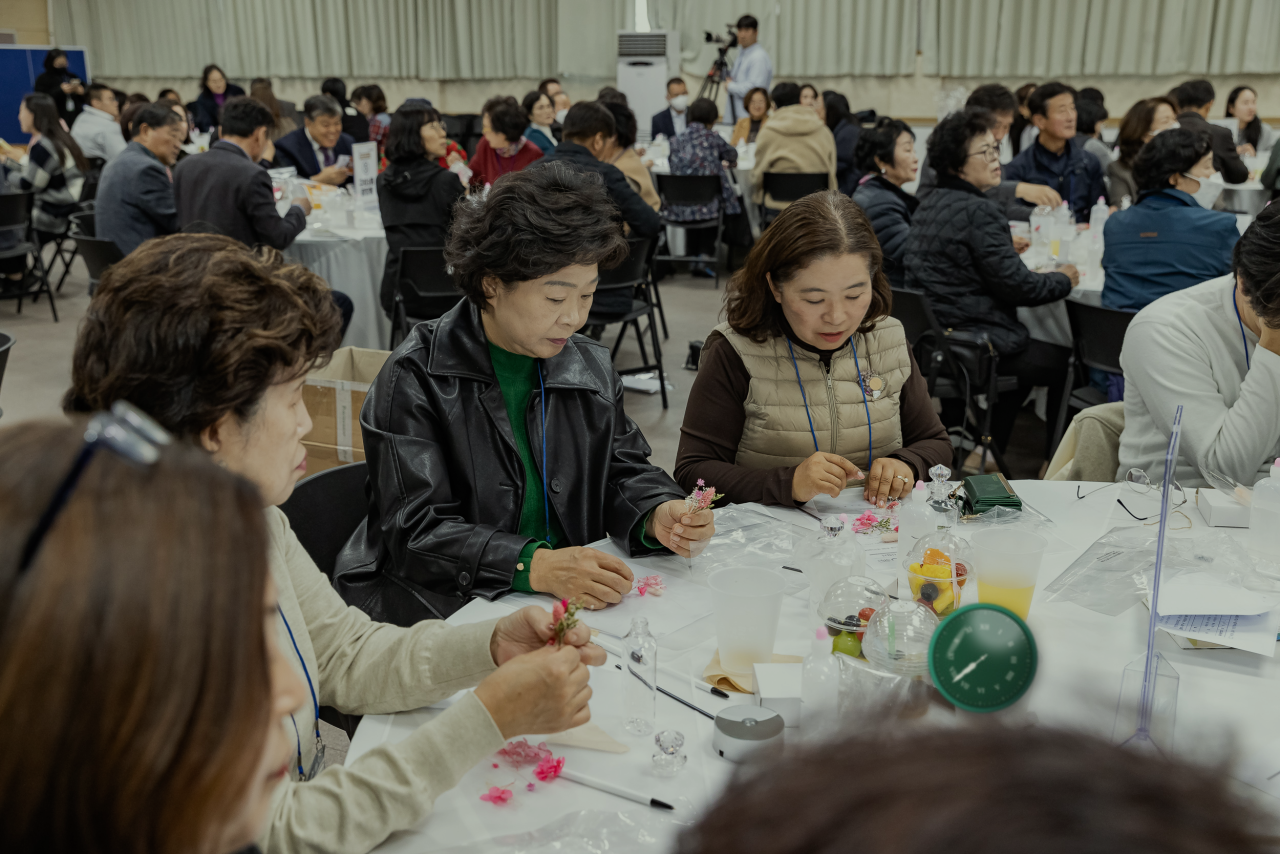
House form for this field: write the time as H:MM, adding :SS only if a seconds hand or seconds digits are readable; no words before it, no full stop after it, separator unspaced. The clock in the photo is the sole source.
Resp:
7:38
